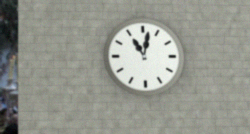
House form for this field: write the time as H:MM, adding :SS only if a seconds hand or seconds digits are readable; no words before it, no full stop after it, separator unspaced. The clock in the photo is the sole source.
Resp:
11:02
